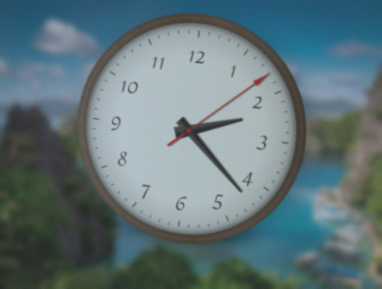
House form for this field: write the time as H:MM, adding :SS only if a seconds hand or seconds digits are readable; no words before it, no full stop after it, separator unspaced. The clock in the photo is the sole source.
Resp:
2:22:08
